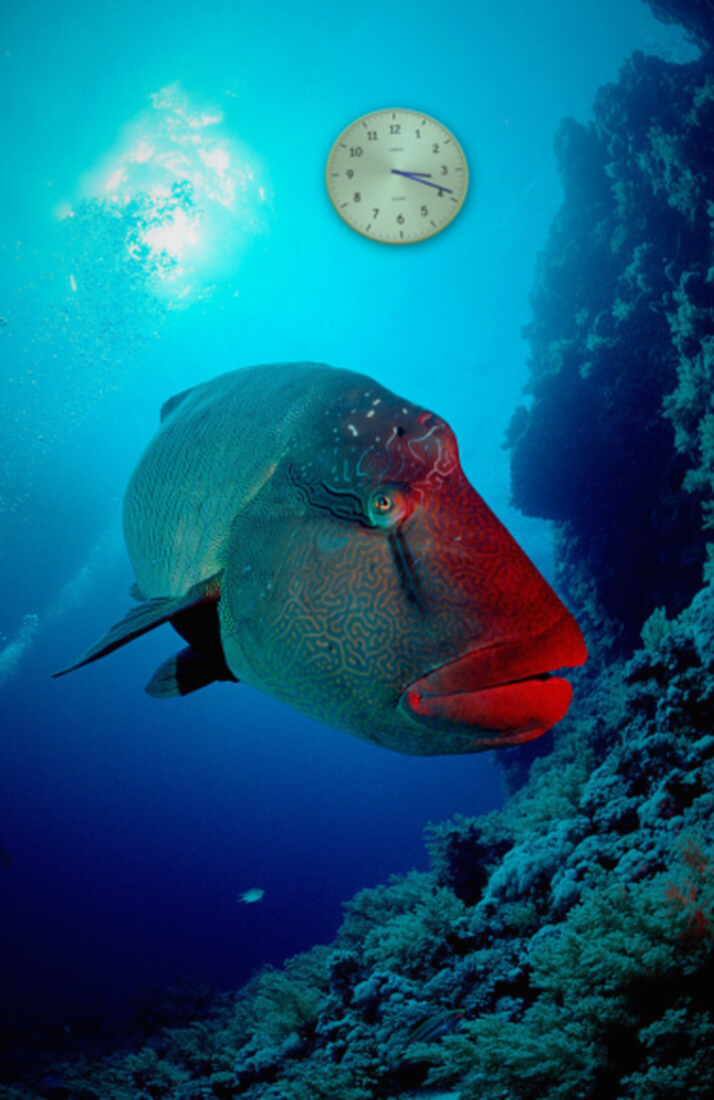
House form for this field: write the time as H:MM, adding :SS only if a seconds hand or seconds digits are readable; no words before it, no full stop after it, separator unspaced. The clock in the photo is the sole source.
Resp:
3:19
